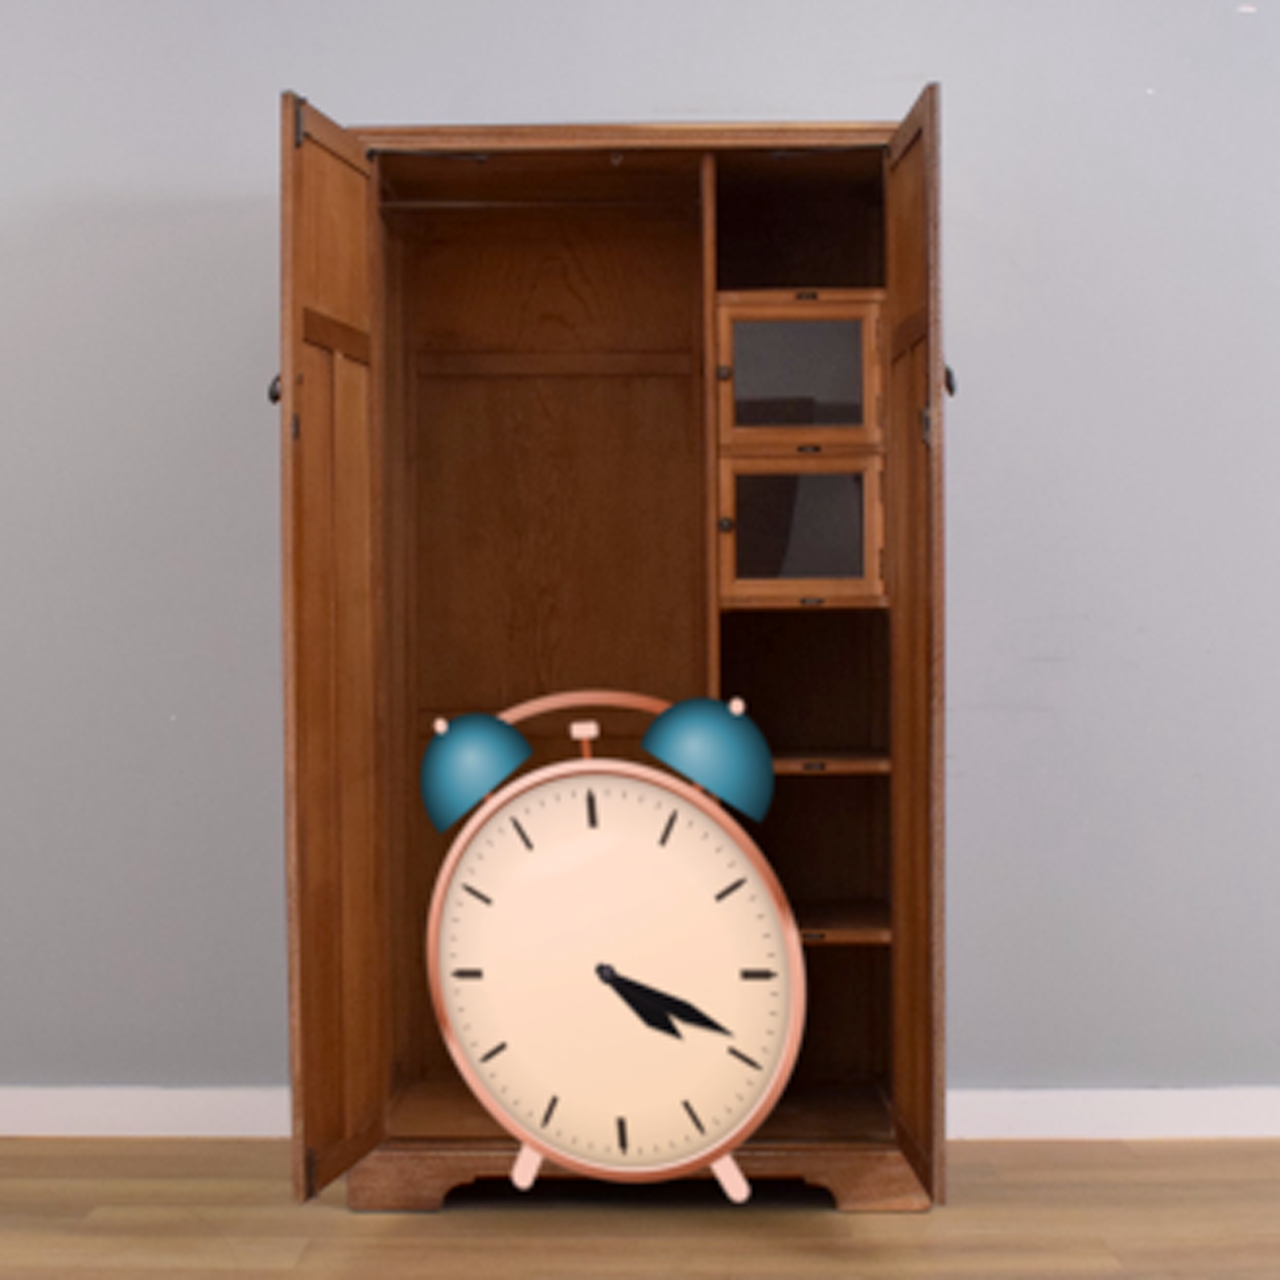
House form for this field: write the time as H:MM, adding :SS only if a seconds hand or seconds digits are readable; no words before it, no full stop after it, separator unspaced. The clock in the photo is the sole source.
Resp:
4:19
